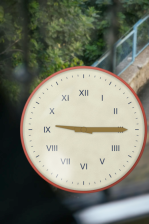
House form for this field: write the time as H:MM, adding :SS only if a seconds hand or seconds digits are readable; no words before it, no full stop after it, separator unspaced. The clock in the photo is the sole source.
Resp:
9:15
